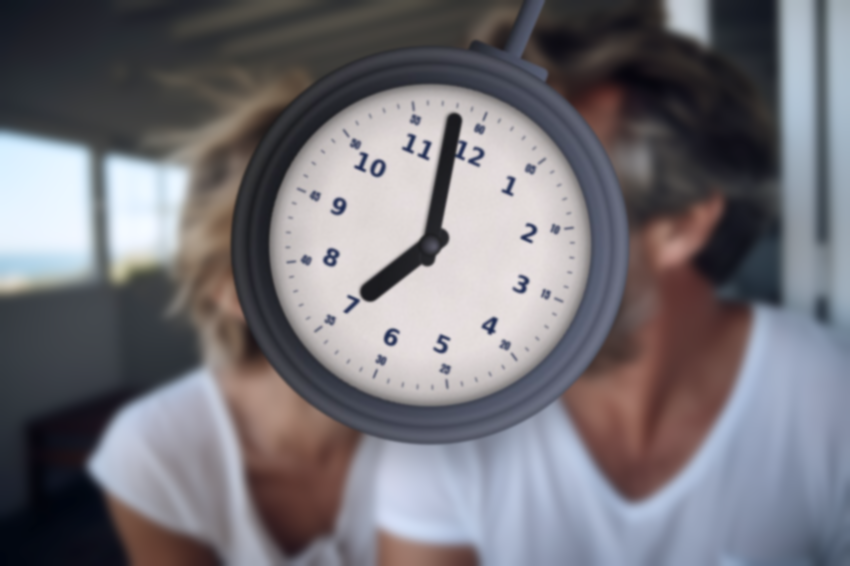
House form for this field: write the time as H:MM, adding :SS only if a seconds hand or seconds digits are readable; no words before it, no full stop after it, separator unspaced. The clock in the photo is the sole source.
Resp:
6:58
